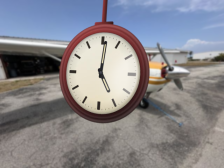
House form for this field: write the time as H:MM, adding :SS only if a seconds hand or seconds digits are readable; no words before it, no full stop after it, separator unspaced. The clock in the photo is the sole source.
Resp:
5:01
